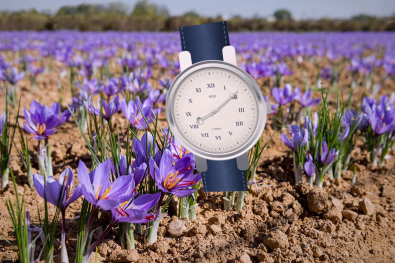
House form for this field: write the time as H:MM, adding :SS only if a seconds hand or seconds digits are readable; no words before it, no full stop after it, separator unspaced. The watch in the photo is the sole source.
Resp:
8:09
